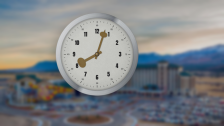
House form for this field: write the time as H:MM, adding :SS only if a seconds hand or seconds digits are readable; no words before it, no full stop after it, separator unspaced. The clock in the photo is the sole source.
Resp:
8:03
